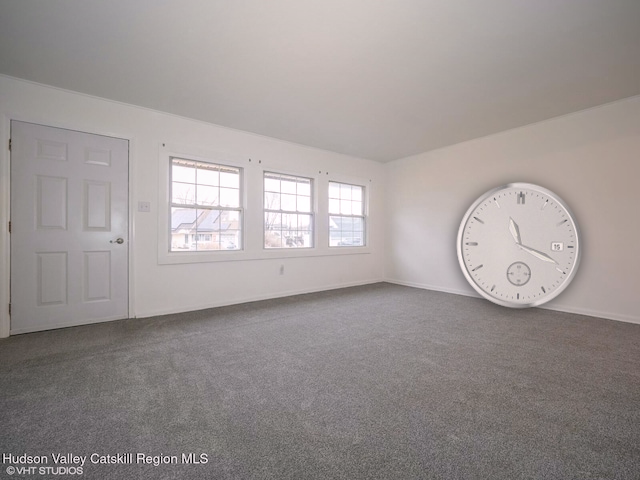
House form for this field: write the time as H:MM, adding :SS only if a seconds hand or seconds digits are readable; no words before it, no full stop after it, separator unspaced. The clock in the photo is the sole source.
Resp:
11:19
